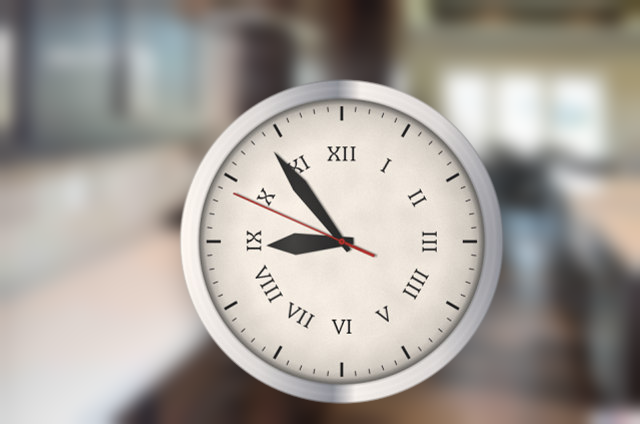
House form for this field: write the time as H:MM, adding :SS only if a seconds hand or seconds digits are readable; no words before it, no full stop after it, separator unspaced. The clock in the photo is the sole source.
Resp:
8:53:49
